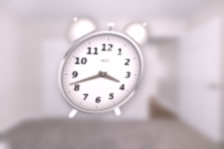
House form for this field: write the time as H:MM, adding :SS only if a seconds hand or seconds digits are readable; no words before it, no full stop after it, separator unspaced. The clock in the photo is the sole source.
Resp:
3:42
